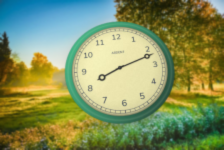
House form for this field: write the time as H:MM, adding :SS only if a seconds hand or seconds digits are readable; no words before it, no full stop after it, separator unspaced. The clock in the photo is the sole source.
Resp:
8:12
